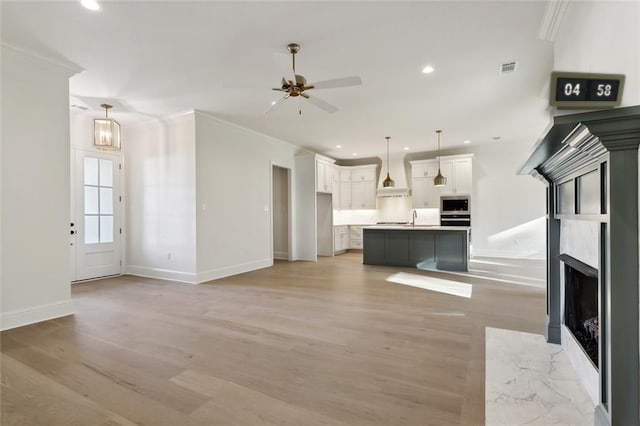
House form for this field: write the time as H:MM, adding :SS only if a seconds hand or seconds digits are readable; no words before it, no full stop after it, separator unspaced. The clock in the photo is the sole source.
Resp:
4:58
